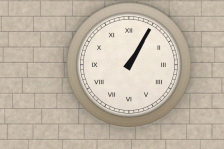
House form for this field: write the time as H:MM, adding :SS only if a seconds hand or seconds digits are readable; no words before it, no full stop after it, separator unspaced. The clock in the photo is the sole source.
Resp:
1:05
